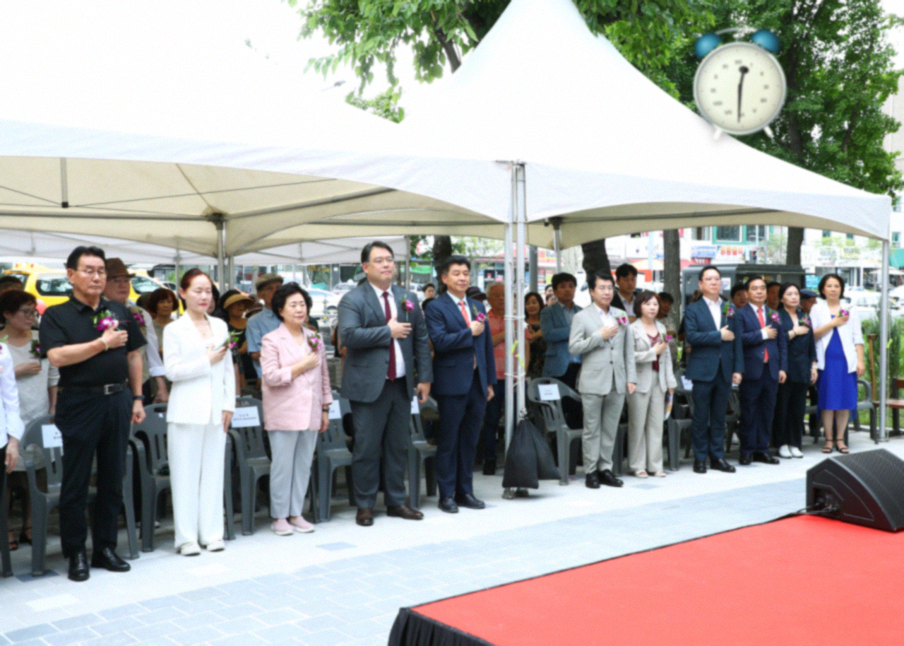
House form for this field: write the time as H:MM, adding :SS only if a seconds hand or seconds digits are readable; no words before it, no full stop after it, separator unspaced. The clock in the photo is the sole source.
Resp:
12:31
